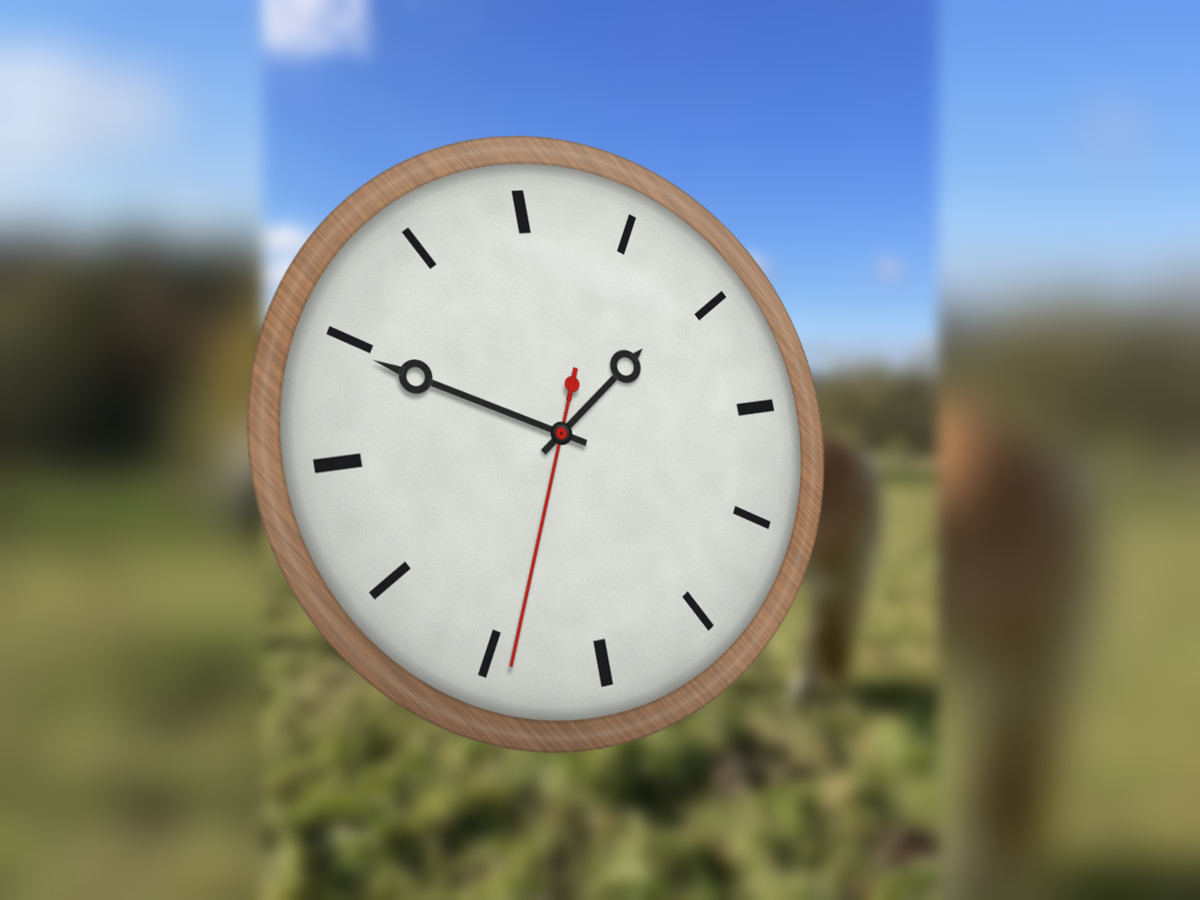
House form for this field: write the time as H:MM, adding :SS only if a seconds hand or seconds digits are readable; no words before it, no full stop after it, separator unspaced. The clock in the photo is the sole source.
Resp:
1:49:34
